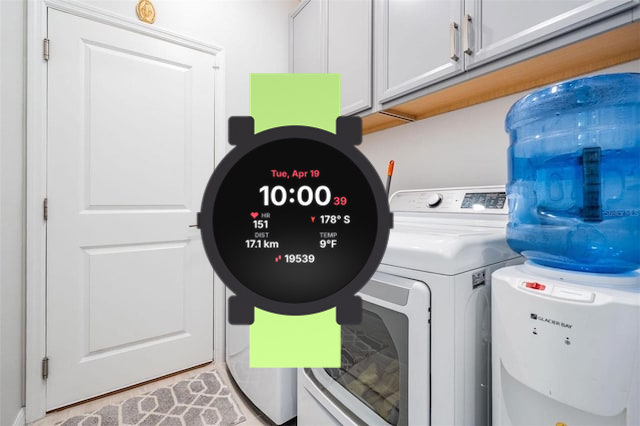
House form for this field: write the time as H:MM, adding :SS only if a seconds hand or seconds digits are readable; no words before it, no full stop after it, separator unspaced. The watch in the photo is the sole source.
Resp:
10:00:39
